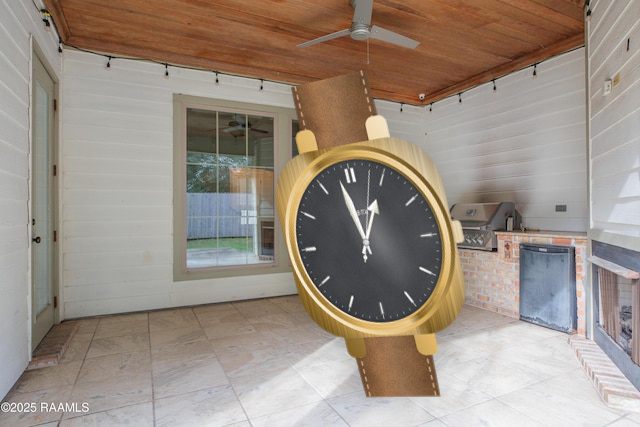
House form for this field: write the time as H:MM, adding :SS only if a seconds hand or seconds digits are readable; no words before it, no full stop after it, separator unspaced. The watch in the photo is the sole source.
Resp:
12:58:03
